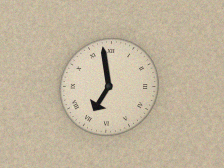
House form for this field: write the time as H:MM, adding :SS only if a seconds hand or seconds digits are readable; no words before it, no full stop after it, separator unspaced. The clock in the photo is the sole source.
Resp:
6:58
